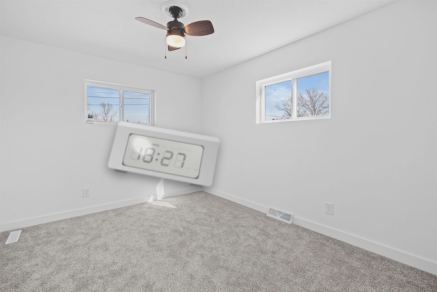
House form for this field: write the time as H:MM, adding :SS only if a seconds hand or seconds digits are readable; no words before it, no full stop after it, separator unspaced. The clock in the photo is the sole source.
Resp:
18:27
